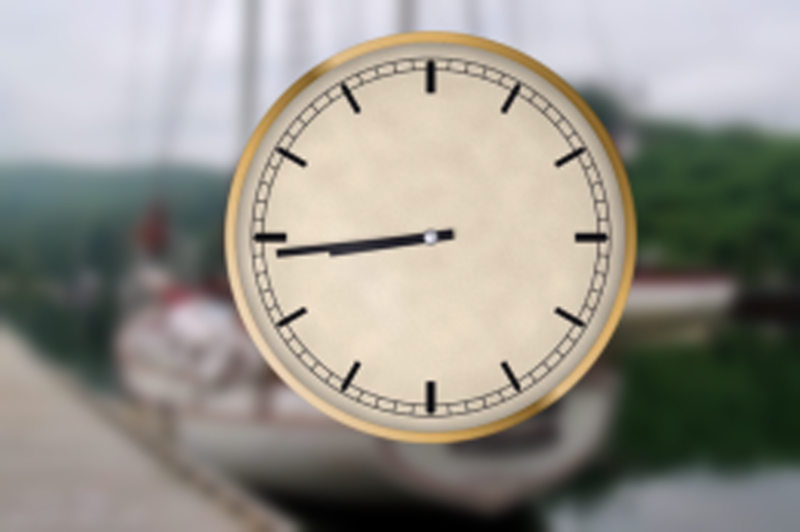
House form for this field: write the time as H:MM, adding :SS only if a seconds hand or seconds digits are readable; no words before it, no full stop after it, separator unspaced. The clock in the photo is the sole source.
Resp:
8:44
